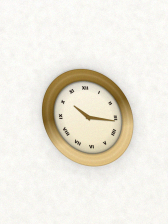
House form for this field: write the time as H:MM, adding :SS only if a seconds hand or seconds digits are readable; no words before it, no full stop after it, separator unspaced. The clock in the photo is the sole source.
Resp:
10:16
